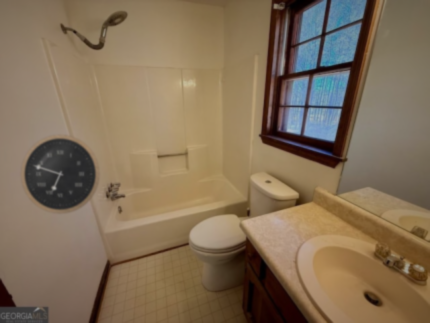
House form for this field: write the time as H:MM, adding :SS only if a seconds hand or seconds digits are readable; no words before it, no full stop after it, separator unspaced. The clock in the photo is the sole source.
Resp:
6:48
